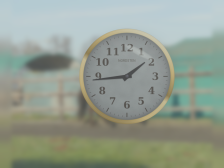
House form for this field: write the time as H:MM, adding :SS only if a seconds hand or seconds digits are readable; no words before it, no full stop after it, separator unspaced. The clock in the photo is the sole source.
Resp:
1:44
